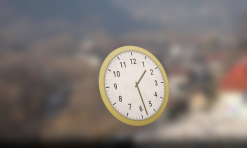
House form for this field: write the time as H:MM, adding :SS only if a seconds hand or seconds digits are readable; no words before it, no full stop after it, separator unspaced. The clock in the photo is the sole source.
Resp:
1:28
